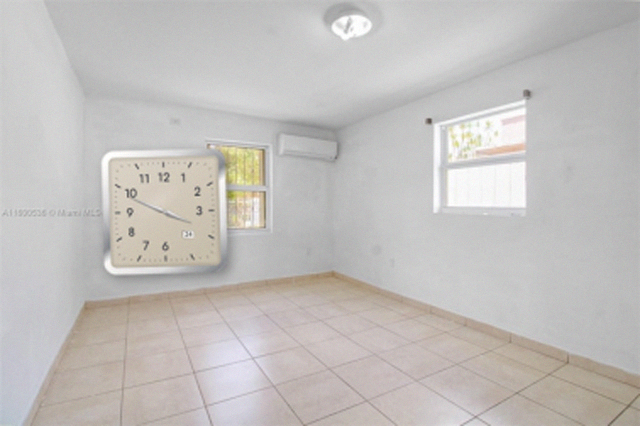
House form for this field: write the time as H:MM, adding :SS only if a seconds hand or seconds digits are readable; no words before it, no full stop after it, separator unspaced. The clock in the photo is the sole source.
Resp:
3:49
